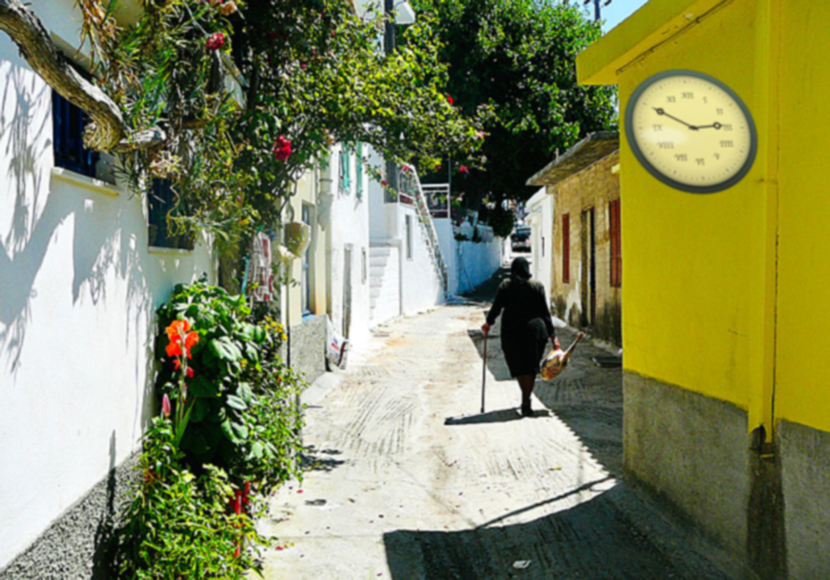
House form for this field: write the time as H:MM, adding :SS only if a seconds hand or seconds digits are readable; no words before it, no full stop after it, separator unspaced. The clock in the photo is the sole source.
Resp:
2:50
